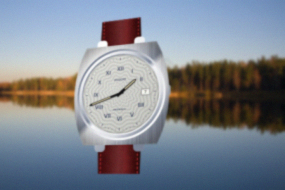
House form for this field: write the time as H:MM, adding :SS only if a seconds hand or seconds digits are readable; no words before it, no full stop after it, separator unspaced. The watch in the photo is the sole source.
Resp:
1:42
